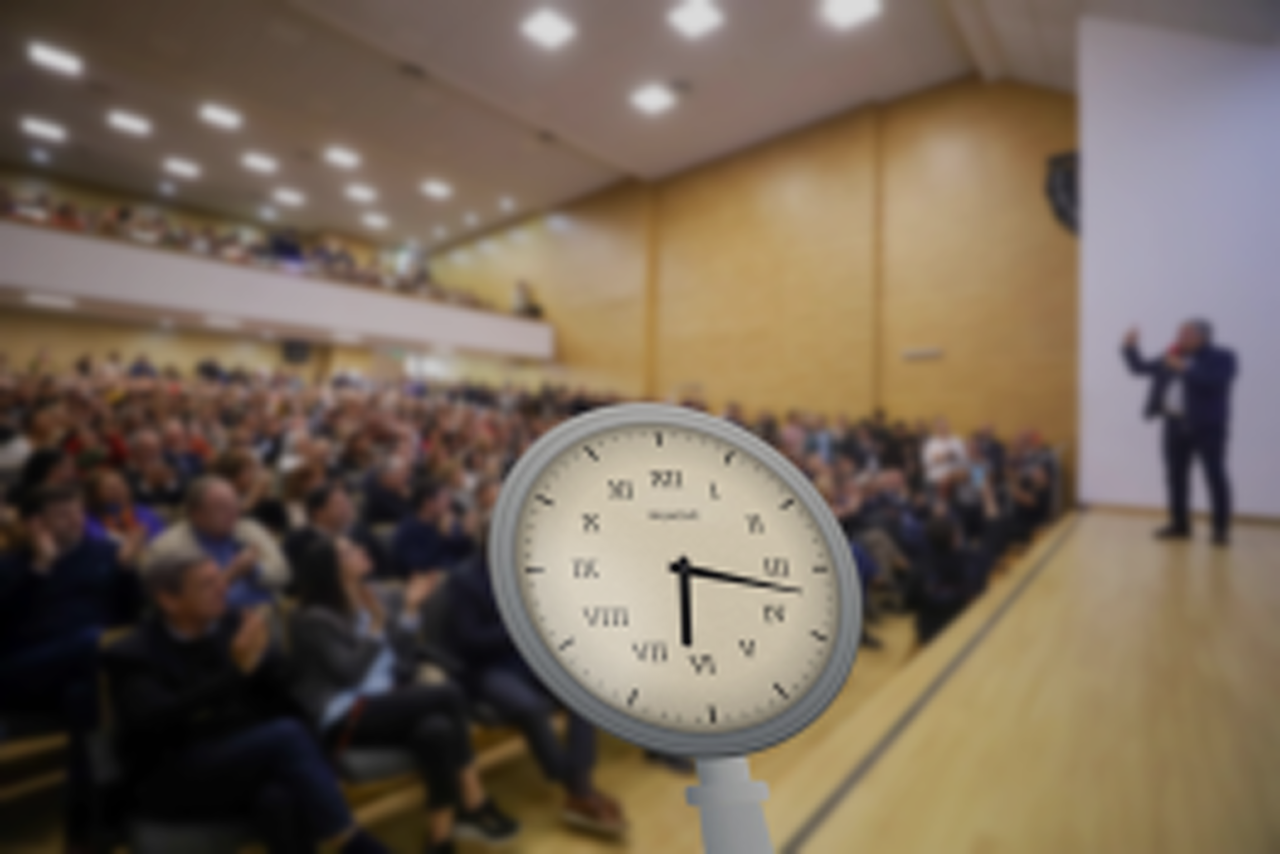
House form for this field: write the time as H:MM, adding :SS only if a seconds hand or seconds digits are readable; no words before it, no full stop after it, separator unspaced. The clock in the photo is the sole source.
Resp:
6:17
